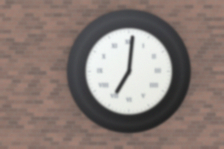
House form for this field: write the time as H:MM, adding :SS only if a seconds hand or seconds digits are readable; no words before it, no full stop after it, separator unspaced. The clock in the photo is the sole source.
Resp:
7:01
